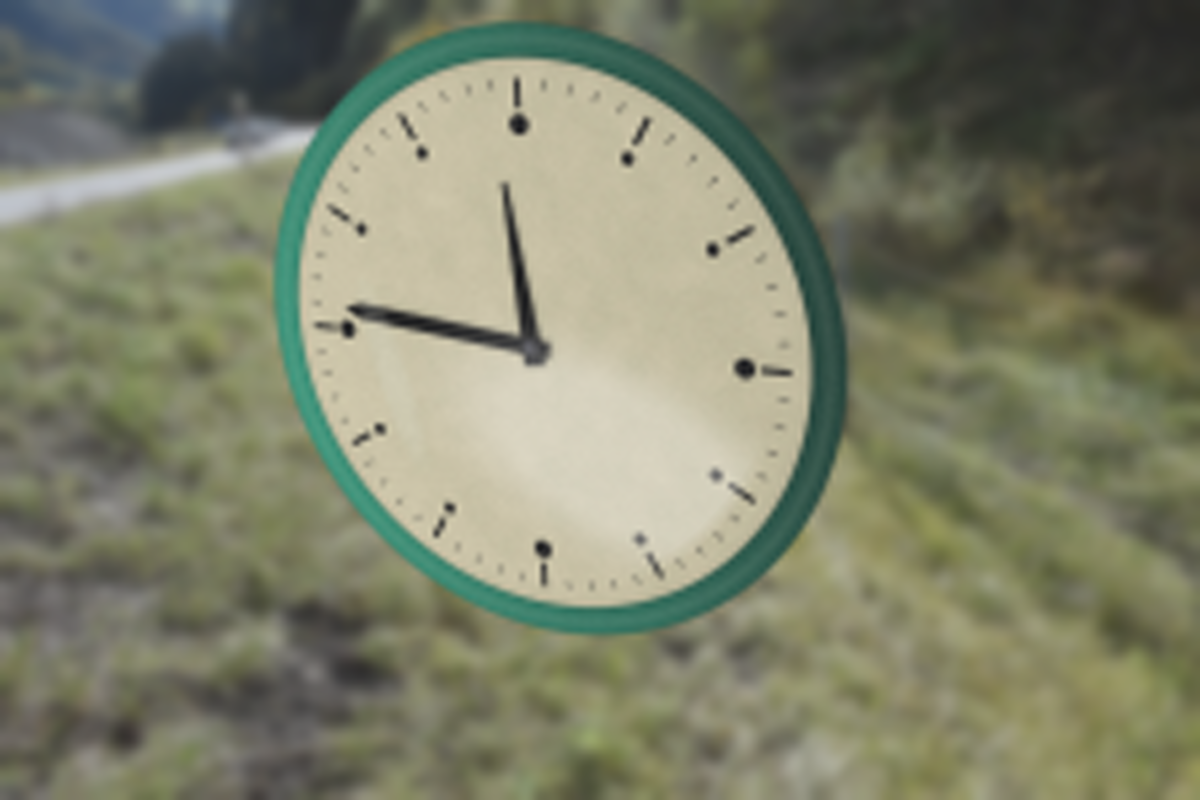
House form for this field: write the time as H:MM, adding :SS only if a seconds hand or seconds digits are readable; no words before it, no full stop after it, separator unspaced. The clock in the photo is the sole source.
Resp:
11:46
